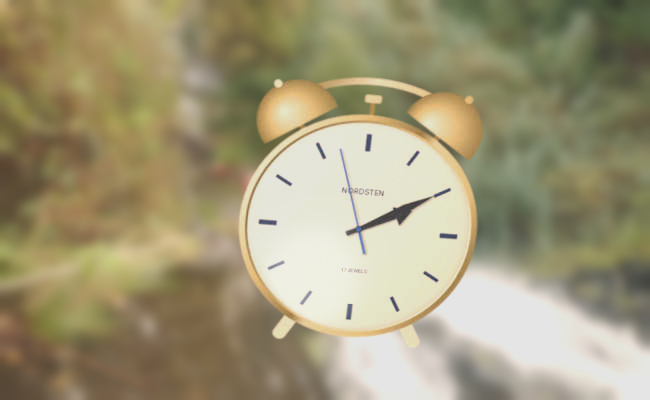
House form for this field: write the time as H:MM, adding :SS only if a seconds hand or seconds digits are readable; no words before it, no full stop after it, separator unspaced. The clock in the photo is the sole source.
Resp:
2:09:57
